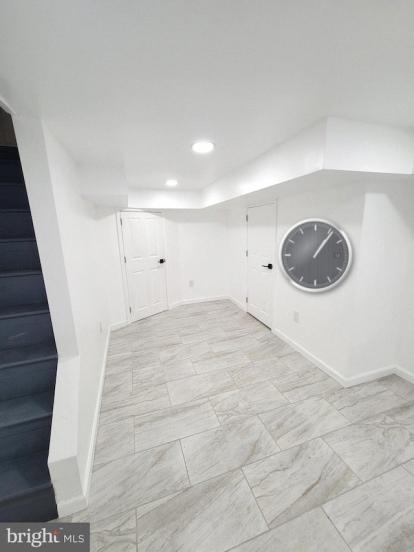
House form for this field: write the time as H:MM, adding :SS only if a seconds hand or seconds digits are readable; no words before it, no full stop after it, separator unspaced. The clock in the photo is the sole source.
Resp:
1:06
